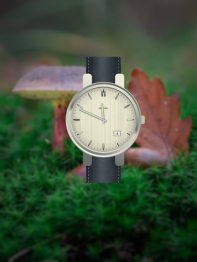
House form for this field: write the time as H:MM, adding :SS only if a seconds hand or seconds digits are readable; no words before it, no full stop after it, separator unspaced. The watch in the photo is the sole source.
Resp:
11:49
